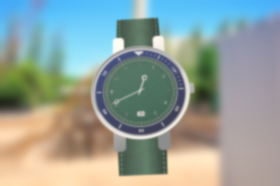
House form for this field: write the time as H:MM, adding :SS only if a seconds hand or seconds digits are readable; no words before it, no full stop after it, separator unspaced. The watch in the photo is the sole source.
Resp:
12:41
